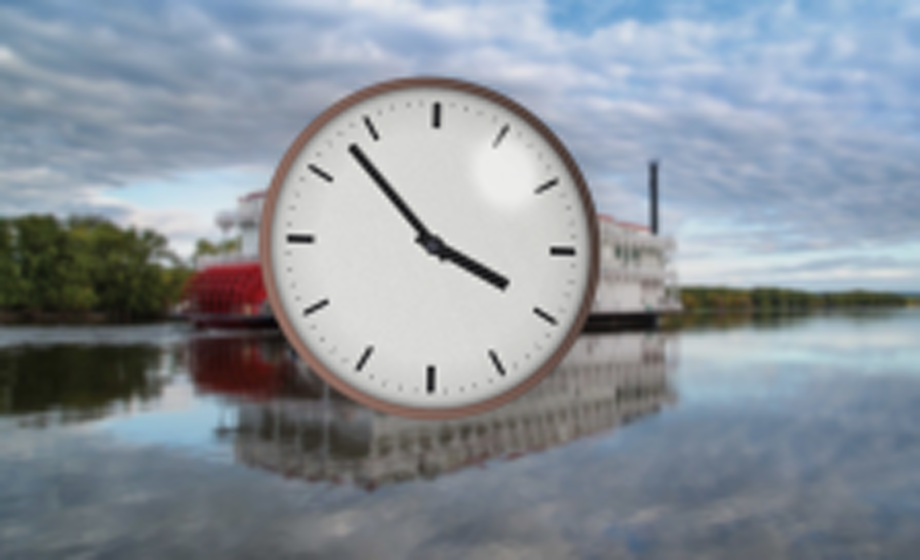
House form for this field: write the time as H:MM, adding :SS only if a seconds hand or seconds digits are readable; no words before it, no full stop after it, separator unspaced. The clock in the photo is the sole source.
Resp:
3:53
